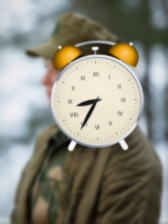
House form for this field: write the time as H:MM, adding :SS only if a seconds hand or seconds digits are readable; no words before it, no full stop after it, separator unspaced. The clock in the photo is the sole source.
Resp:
8:35
